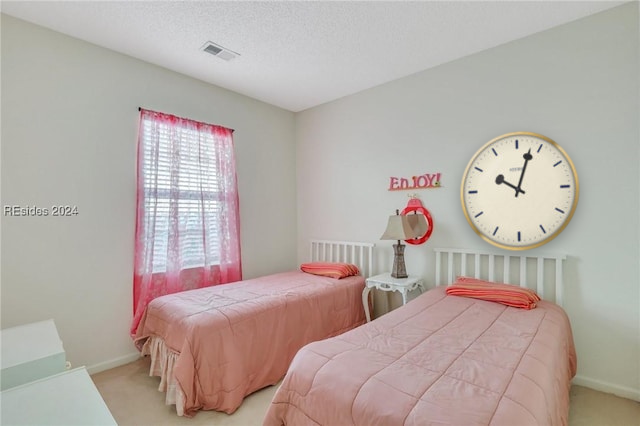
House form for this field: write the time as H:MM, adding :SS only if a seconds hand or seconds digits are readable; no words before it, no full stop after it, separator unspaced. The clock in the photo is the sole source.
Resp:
10:03
